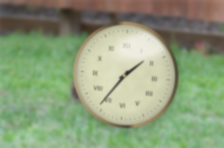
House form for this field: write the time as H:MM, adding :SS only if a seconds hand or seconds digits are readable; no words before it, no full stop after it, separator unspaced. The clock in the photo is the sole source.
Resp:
1:36
